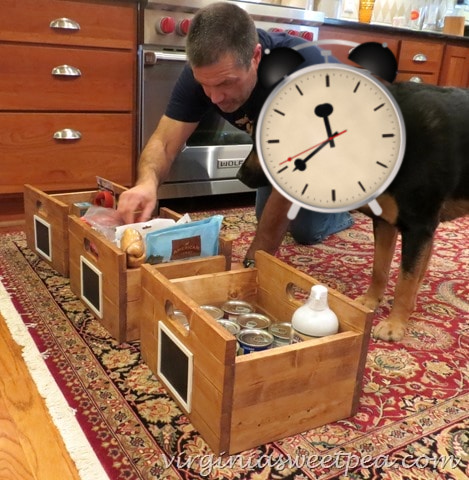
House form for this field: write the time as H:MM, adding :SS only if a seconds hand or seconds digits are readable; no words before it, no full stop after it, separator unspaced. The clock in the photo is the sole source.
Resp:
11:38:41
